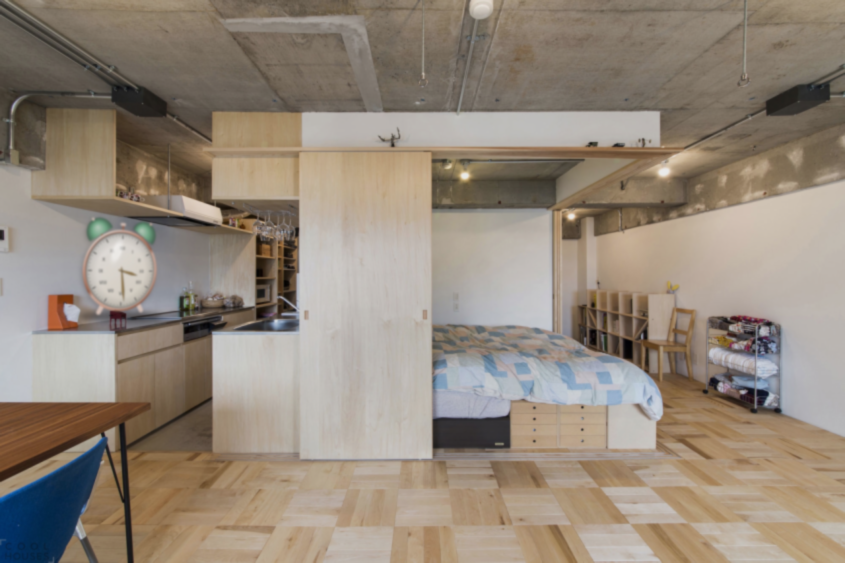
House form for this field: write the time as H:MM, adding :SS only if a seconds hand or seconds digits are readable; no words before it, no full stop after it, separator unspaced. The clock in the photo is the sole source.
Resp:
3:29
